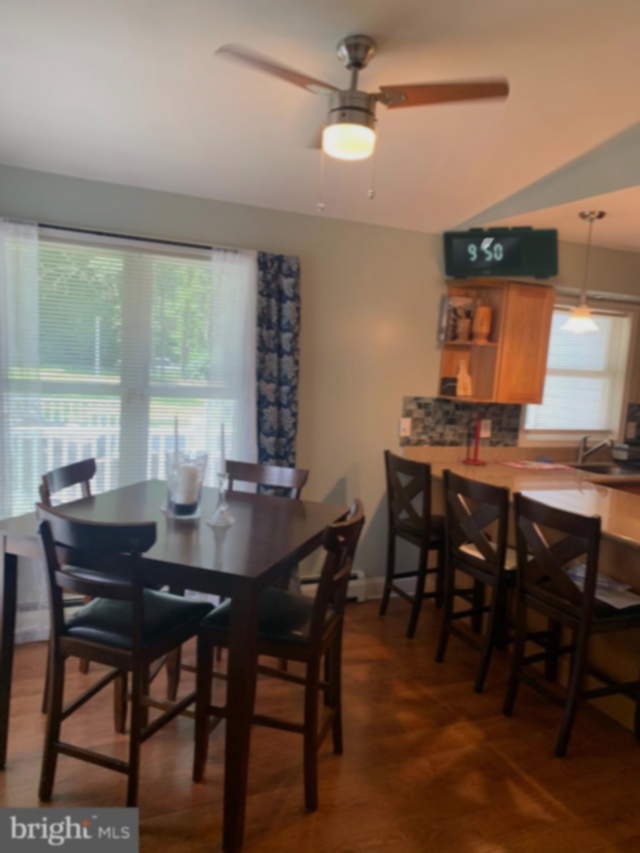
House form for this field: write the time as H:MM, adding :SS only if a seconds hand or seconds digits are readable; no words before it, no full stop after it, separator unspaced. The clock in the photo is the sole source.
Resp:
9:50
